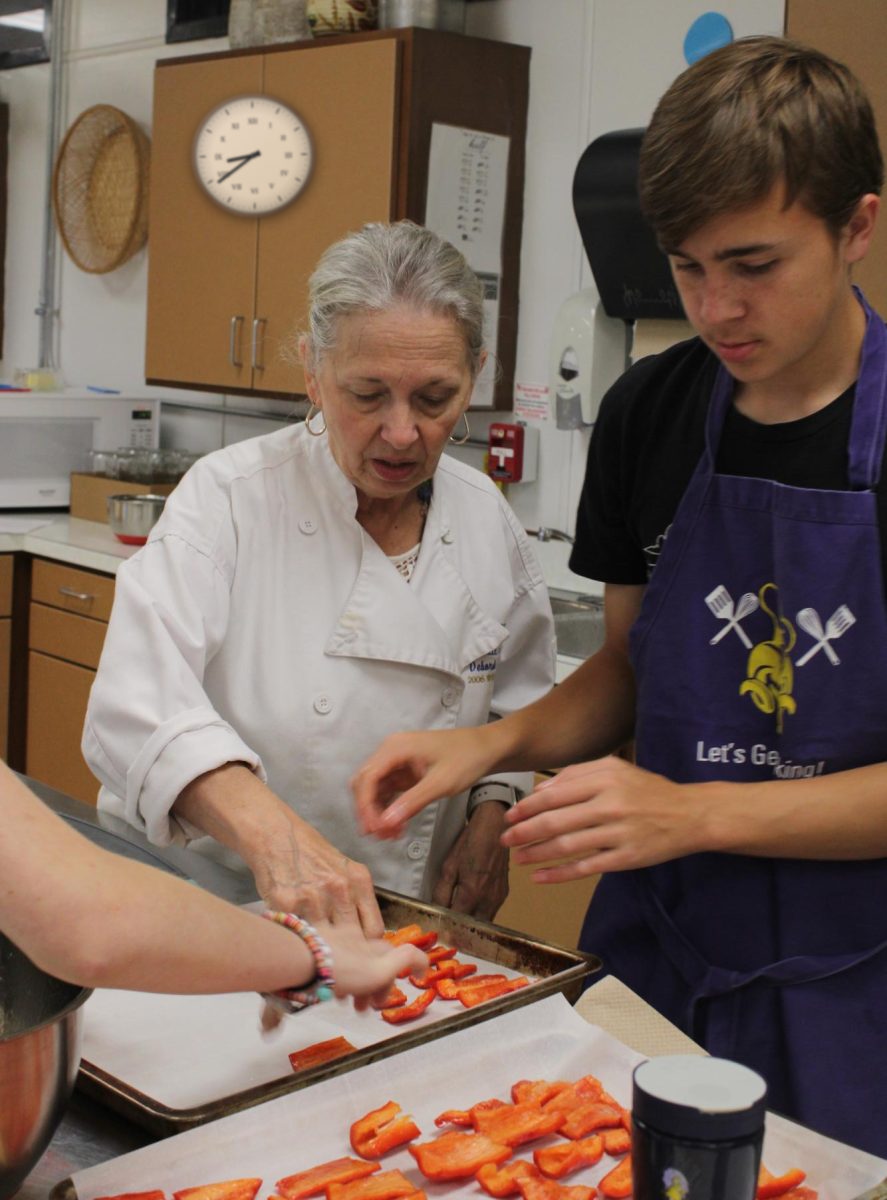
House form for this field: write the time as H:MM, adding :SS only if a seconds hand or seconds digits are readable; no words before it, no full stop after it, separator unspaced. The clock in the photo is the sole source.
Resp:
8:39
